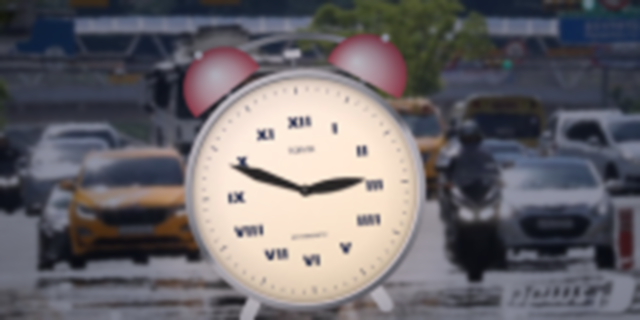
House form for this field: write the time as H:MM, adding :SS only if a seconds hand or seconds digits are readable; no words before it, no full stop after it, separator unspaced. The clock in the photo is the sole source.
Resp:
2:49
